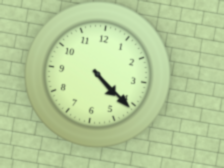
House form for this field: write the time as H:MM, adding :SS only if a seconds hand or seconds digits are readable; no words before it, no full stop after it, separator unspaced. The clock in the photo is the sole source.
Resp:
4:21
